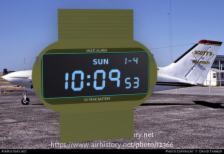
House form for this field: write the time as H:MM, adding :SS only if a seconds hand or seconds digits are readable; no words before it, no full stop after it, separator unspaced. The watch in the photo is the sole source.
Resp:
10:09:53
